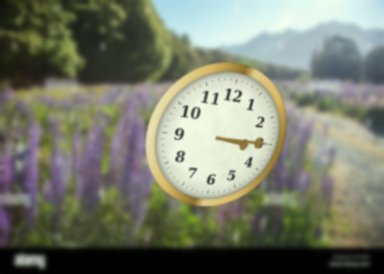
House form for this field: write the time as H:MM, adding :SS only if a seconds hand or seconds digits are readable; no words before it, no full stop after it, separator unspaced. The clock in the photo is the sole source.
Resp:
3:15
